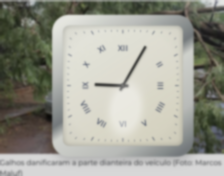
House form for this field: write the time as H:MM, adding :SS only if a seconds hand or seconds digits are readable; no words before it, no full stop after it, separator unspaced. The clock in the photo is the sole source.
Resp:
9:05
